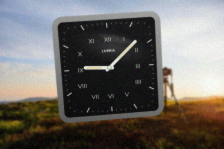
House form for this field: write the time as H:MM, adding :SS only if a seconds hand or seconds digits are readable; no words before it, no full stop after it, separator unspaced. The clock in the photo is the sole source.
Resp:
9:08
